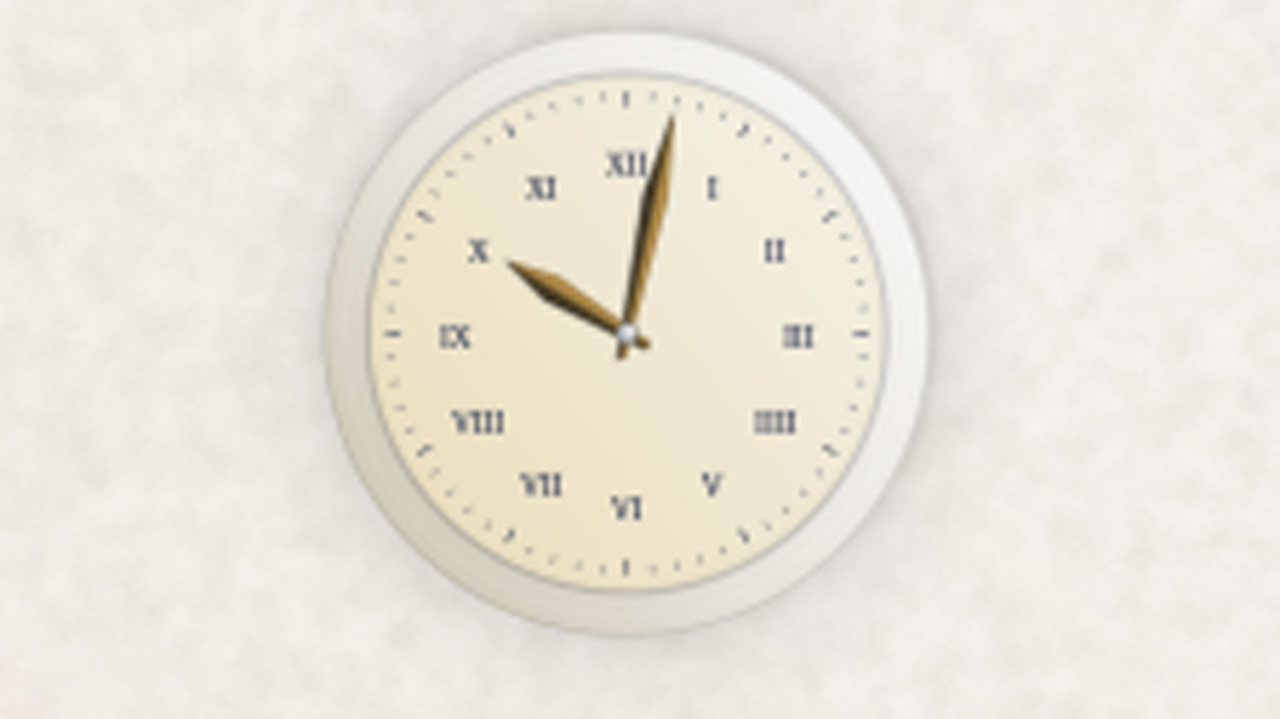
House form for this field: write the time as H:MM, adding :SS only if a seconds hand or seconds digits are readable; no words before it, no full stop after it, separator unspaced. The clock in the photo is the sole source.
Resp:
10:02
